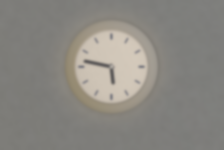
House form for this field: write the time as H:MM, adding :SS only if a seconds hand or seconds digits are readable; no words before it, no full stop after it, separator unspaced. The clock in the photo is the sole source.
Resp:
5:47
